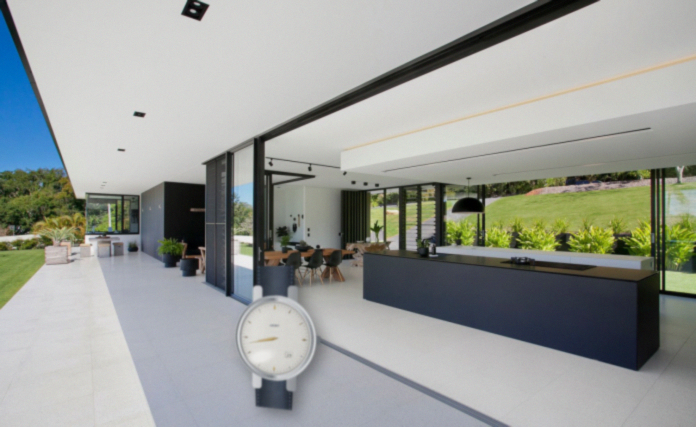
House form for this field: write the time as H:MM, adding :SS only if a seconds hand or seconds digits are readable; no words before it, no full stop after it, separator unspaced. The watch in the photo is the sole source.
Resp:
8:43
